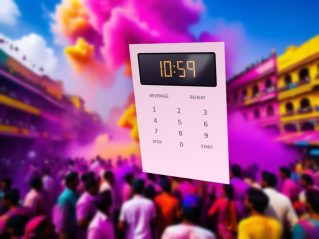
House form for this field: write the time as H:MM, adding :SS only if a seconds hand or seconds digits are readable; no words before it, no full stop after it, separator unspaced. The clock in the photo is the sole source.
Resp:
10:59
